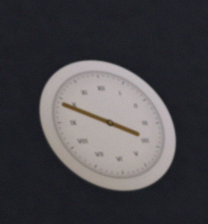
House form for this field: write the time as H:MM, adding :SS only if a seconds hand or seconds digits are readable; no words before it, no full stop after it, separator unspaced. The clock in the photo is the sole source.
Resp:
3:49
